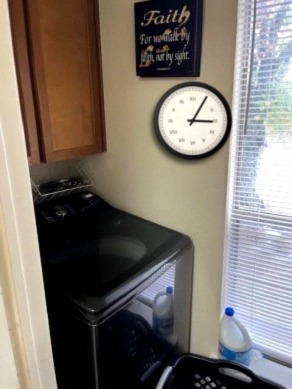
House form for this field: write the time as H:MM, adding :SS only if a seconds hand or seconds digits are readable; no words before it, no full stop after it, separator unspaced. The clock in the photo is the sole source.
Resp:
3:05
